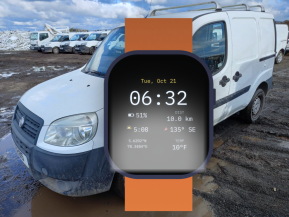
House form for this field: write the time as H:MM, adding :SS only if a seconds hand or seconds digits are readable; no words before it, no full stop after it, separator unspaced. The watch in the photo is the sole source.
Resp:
6:32
